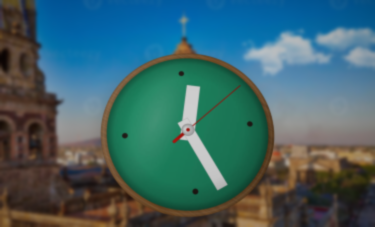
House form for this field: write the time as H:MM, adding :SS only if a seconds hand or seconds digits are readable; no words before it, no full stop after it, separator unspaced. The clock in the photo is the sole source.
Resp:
12:26:09
